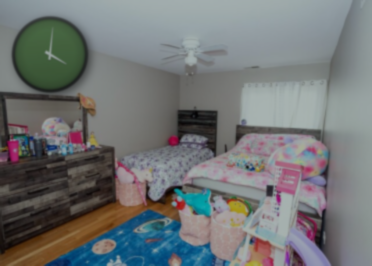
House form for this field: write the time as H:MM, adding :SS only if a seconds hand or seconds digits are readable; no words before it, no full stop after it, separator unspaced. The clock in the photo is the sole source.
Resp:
4:01
